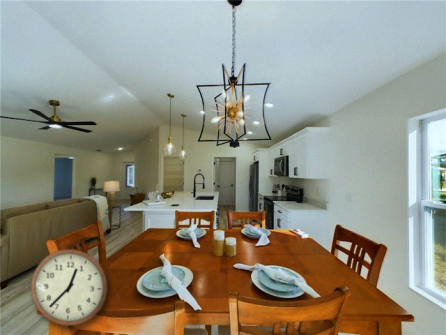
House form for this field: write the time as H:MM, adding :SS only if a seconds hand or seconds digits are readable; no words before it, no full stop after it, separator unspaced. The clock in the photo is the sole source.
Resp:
12:37
